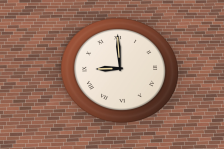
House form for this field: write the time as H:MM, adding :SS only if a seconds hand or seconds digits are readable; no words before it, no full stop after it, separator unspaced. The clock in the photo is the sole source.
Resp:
9:00
